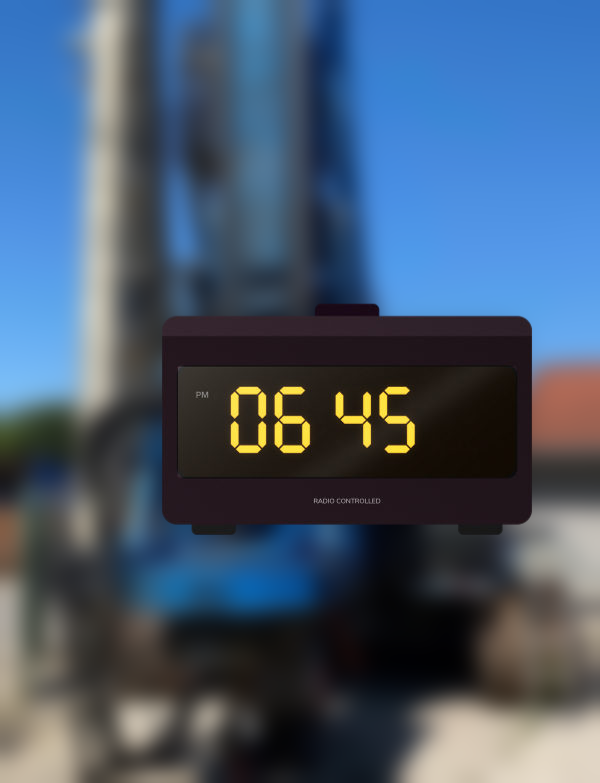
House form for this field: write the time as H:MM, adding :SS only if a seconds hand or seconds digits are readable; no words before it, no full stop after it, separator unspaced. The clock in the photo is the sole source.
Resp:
6:45
